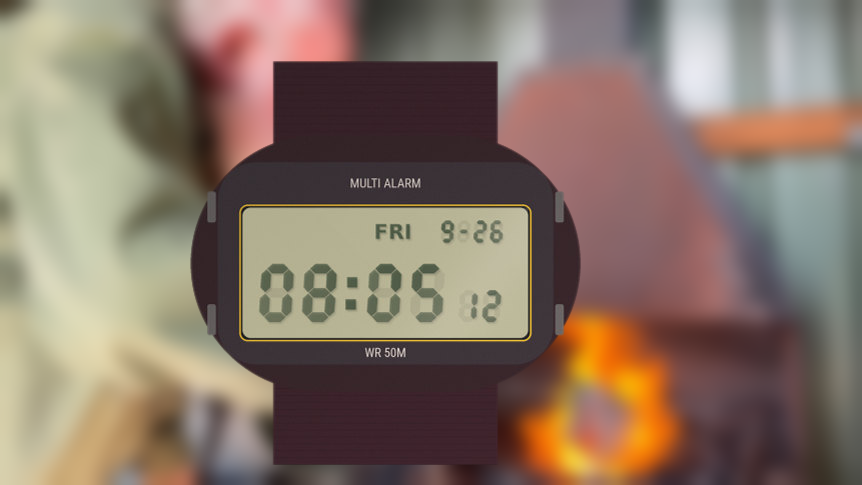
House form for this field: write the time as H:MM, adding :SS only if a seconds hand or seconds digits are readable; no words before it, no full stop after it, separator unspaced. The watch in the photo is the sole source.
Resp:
8:05:12
